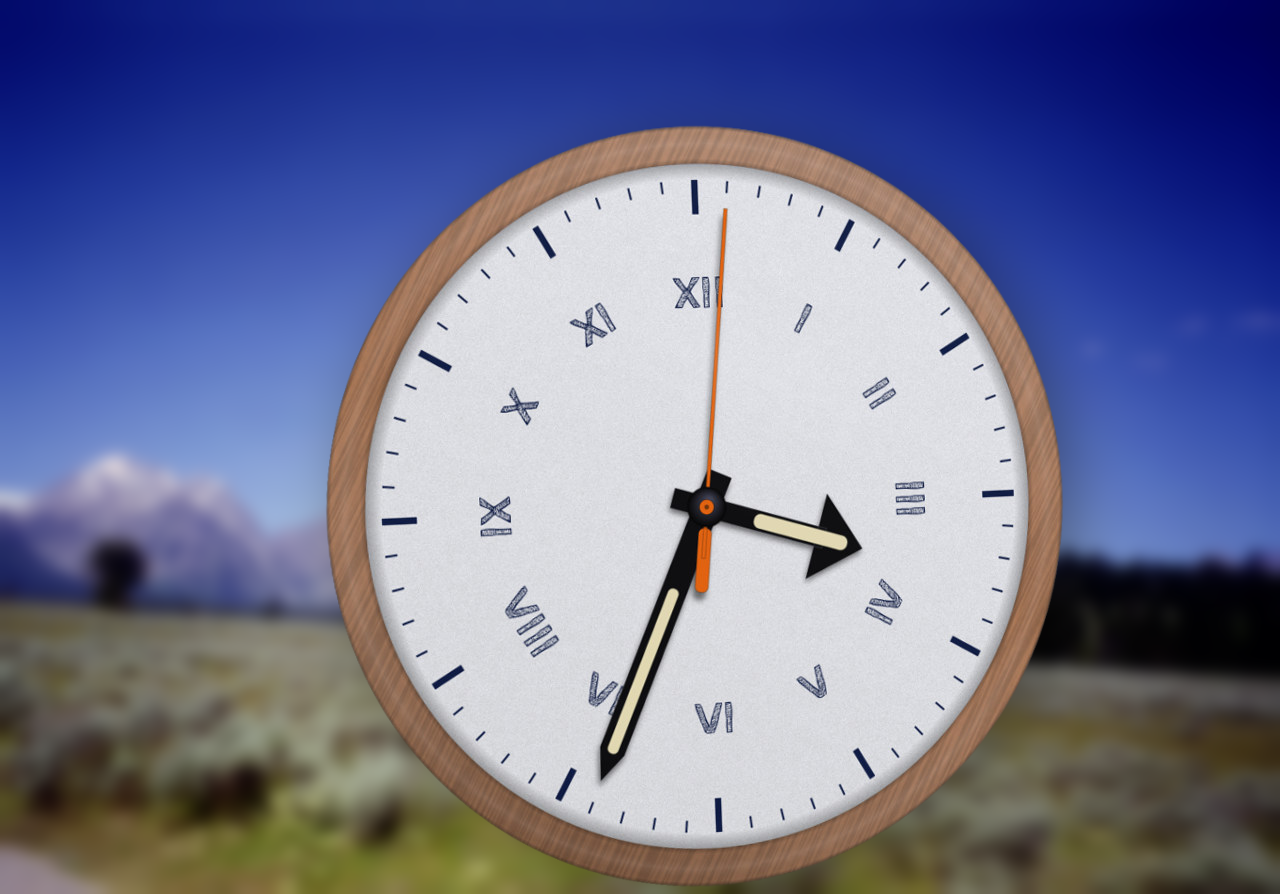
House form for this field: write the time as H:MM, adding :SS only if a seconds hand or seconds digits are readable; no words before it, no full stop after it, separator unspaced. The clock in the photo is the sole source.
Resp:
3:34:01
